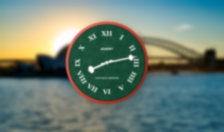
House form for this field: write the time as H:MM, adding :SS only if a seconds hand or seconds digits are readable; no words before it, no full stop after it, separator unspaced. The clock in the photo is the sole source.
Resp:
8:13
